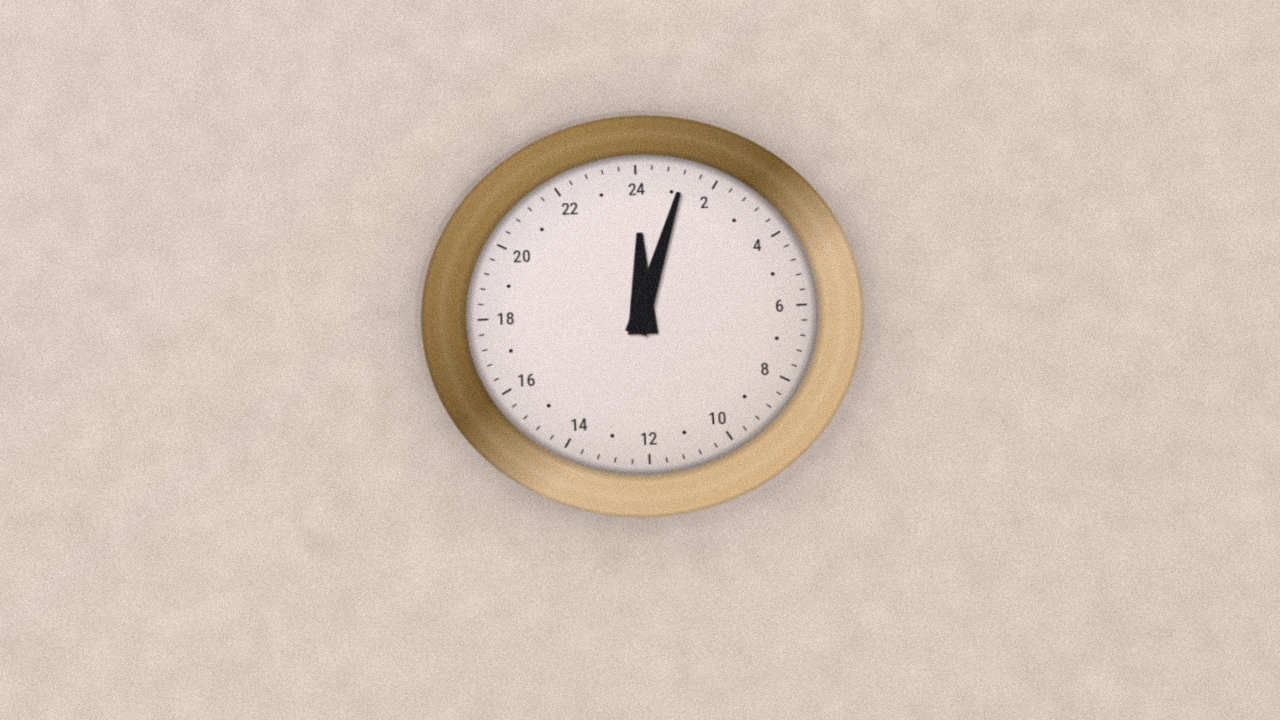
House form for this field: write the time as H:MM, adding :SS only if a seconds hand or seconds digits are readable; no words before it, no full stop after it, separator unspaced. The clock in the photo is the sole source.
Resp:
0:03
